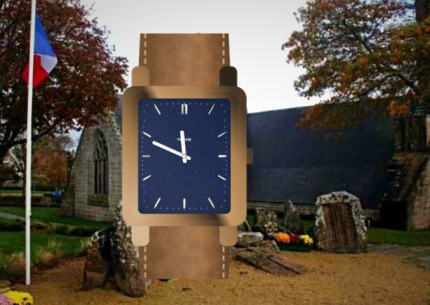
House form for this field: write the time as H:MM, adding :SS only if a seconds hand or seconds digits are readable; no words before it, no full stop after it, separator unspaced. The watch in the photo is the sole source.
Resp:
11:49
